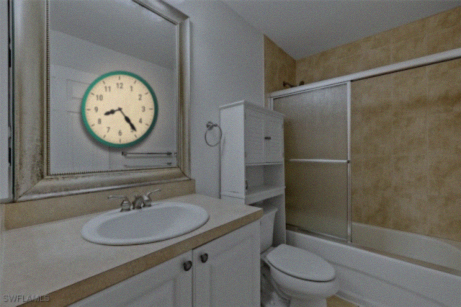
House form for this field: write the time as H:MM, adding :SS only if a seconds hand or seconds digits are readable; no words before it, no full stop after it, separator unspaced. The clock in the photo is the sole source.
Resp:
8:24
